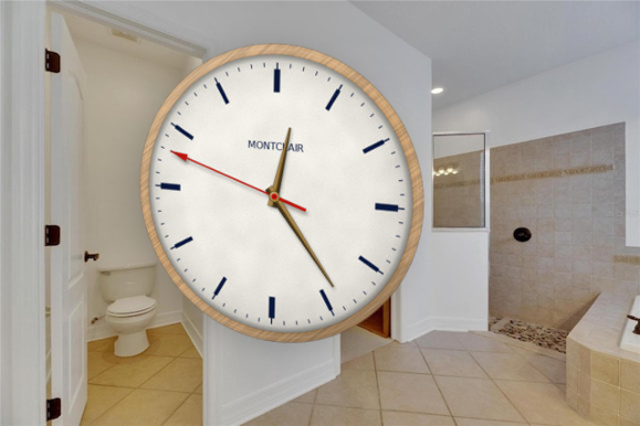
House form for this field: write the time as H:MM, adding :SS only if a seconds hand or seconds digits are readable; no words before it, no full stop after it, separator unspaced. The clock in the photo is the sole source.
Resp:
12:23:48
